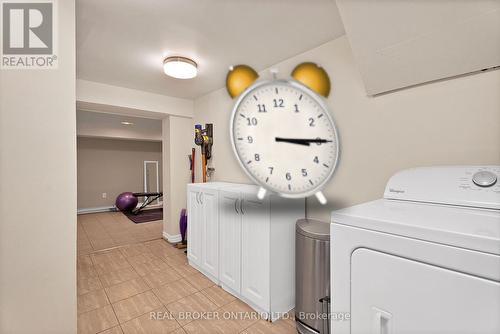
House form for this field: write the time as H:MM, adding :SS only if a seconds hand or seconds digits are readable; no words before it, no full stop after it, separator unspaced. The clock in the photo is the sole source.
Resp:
3:15
